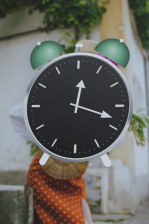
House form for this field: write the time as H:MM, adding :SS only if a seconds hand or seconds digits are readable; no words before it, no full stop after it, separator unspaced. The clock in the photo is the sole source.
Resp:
12:18
